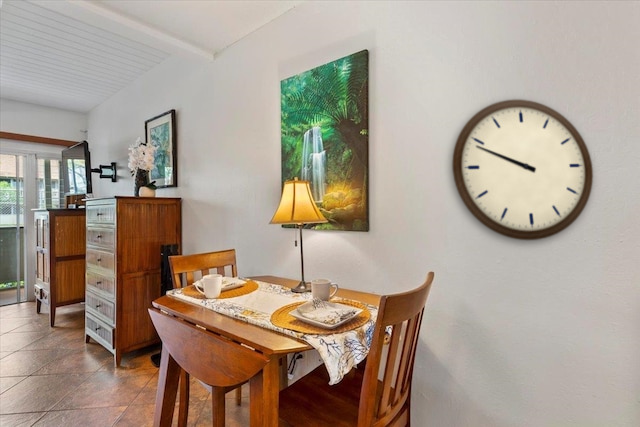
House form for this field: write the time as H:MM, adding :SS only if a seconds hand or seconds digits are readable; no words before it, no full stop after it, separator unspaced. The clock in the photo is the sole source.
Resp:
9:49
